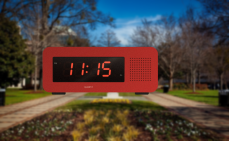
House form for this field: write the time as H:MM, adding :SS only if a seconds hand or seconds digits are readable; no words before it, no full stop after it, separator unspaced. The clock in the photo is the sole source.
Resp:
11:15
